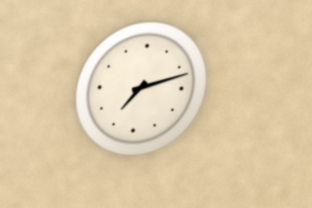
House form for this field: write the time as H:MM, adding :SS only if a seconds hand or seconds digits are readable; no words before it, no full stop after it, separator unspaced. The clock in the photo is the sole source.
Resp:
7:12
